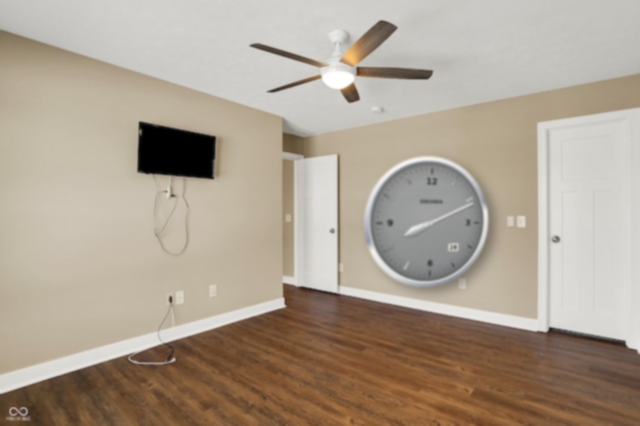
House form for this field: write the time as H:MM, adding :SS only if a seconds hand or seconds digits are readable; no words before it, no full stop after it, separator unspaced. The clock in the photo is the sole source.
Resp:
8:11
